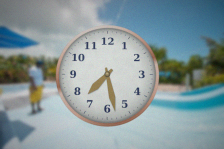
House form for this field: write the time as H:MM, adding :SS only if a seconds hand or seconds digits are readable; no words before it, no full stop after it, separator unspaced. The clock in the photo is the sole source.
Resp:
7:28
